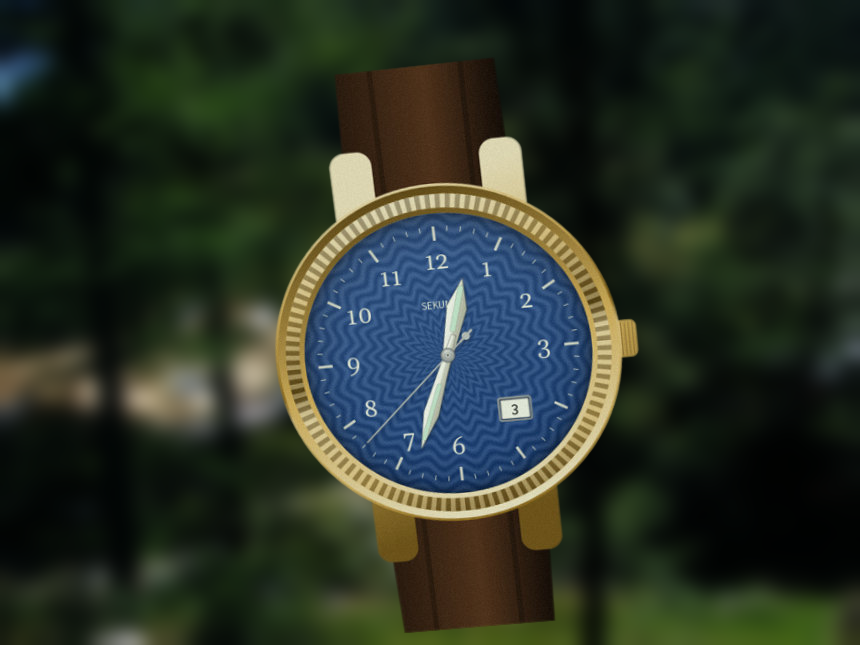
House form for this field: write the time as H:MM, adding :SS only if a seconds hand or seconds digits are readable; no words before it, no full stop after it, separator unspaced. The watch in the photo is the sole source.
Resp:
12:33:38
